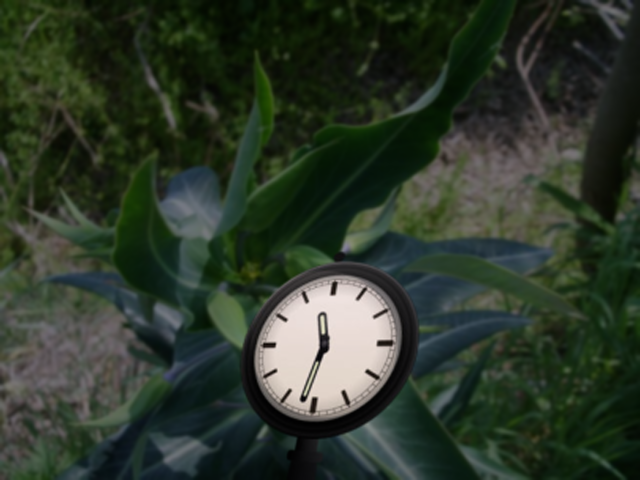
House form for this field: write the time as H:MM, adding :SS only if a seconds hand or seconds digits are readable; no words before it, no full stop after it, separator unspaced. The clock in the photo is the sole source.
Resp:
11:32
